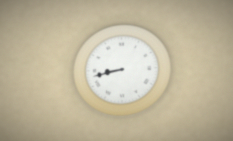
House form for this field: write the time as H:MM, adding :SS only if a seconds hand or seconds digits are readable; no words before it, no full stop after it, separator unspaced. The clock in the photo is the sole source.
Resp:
8:43
